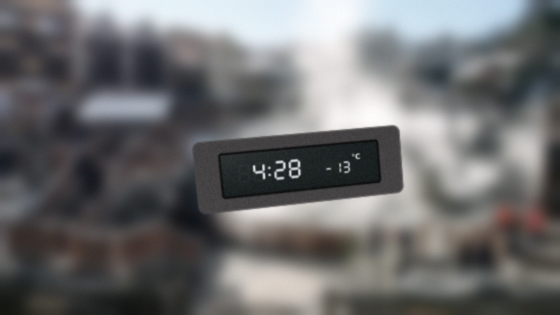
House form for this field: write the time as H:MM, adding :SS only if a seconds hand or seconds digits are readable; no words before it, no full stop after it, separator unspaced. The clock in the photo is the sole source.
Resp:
4:28
